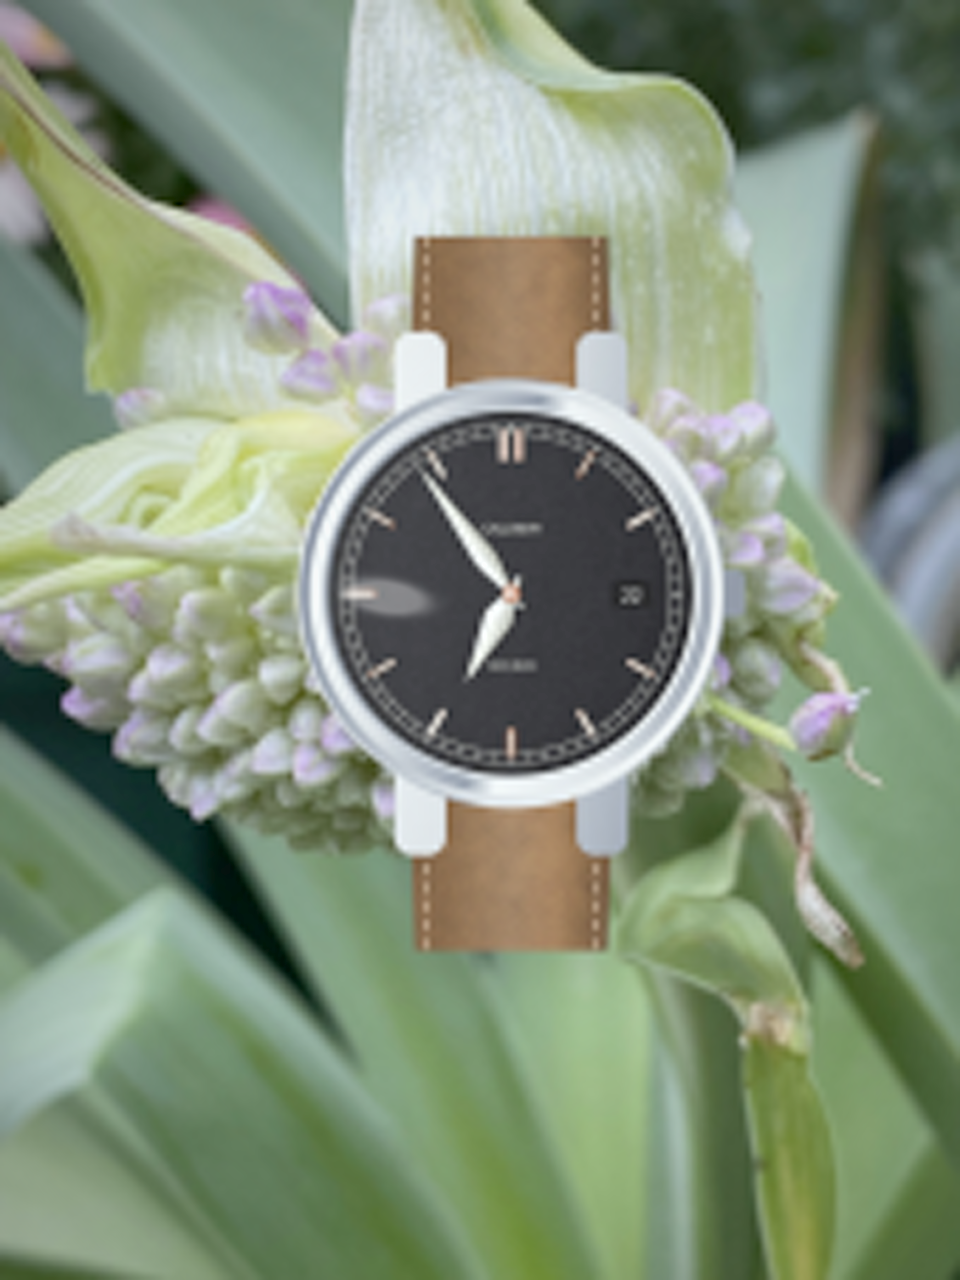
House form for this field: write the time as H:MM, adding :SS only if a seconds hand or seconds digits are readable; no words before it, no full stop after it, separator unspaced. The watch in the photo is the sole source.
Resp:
6:54
